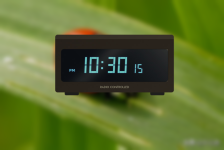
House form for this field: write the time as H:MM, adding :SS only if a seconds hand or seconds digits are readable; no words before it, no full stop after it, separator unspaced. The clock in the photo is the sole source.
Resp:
10:30:15
